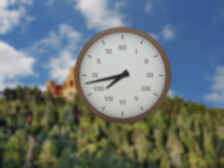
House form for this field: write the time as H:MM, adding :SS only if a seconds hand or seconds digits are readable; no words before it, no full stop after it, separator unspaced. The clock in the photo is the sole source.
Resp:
7:43
